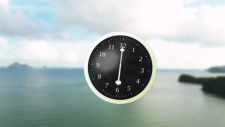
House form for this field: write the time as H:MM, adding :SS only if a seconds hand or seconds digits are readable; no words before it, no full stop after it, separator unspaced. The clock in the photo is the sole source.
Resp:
6:00
